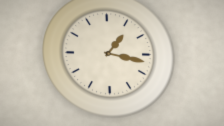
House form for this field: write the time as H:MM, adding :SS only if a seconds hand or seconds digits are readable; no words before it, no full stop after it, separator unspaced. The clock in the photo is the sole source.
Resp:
1:17
